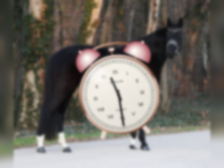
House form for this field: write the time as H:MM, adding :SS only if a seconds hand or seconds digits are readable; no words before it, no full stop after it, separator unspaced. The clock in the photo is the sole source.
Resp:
11:30
